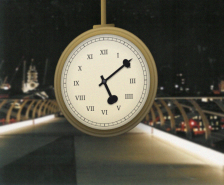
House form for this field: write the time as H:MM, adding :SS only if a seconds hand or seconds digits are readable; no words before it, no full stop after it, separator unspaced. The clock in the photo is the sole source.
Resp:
5:09
